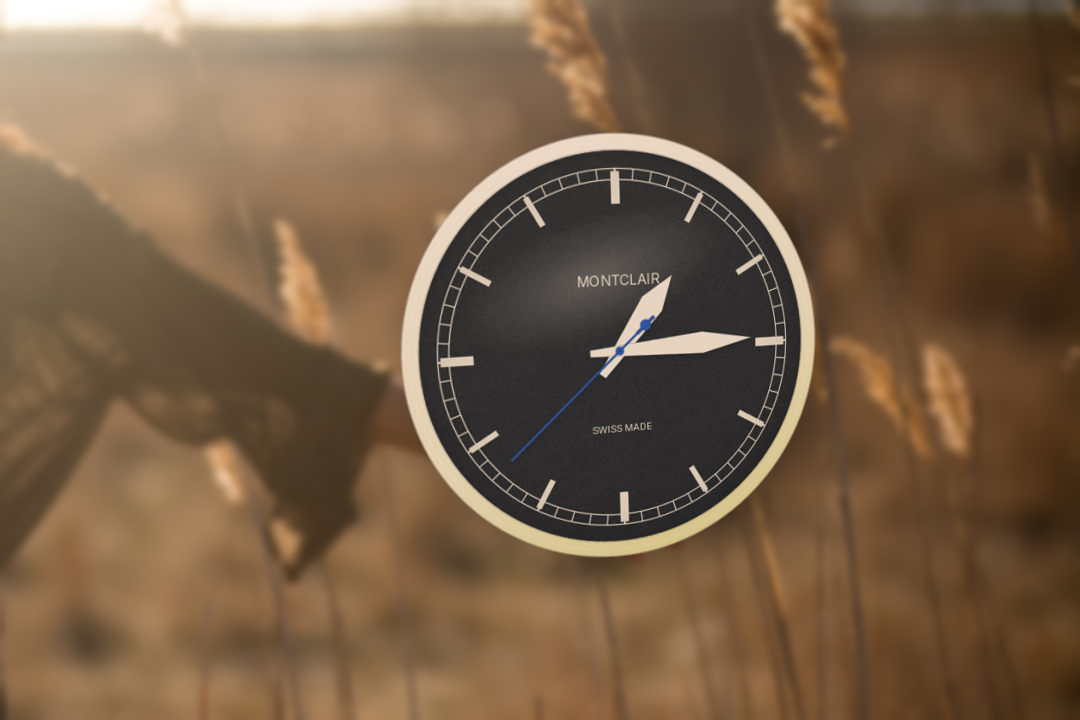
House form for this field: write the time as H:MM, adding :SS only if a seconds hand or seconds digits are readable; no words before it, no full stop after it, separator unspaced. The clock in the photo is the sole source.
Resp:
1:14:38
